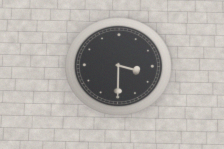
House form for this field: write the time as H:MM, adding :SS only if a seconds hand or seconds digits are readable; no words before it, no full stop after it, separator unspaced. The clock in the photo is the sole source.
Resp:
3:30
